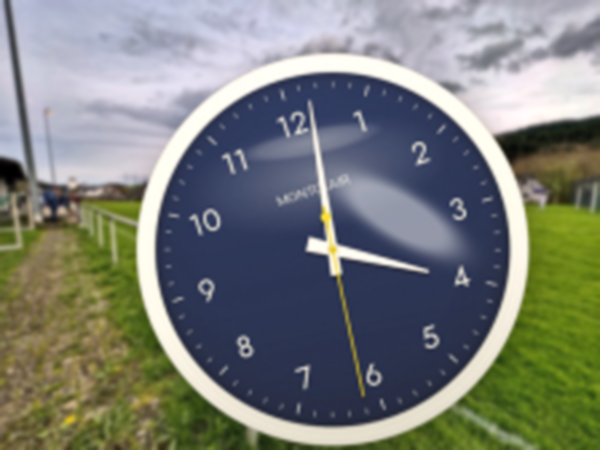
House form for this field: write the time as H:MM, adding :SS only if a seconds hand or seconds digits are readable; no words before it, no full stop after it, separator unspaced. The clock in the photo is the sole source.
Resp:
4:01:31
